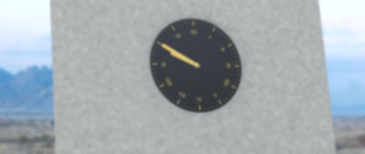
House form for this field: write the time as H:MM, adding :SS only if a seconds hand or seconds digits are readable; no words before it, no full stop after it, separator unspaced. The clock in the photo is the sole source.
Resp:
9:50
